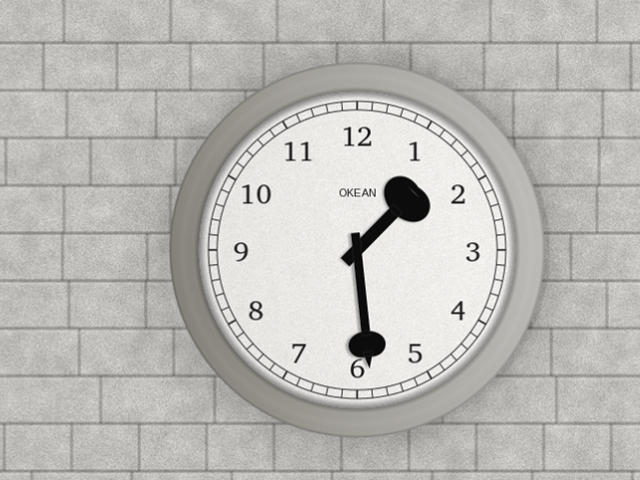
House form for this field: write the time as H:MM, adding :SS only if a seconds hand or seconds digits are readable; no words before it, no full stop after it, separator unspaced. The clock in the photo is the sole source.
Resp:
1:29
